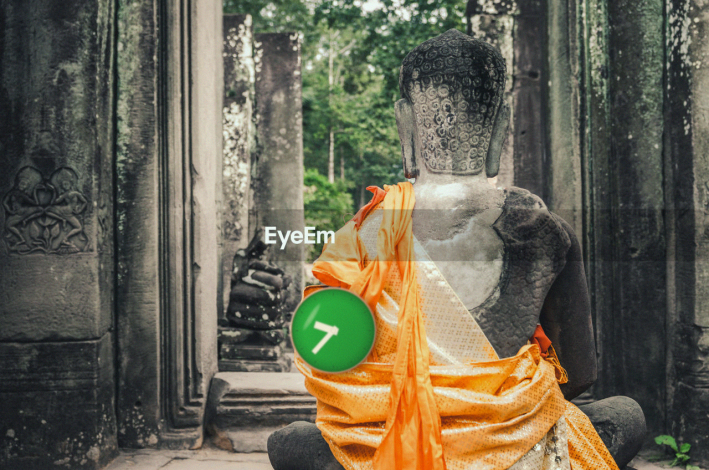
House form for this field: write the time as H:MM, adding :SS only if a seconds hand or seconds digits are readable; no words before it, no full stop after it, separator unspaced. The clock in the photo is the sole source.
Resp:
9:37
